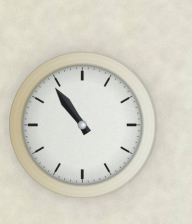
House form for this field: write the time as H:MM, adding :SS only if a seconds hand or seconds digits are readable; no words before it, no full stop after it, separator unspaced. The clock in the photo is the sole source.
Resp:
10:54
